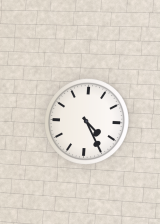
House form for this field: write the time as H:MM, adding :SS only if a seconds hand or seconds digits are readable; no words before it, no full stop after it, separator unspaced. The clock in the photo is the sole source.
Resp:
4:25
